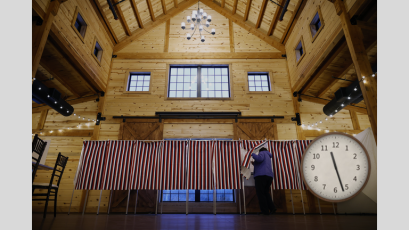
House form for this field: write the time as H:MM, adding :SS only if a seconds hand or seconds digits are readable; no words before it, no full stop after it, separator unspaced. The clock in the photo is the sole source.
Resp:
11:27
